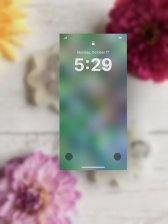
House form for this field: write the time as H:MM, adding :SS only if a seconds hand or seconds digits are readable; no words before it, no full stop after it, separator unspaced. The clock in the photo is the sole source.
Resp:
5:29
